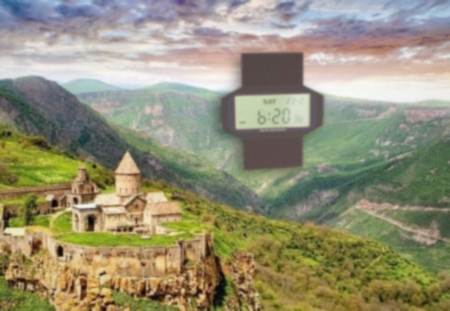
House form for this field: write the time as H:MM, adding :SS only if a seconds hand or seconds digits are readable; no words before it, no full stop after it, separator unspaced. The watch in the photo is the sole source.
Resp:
6:20
